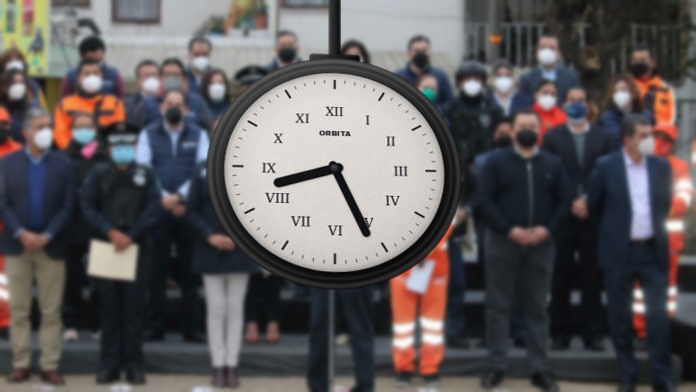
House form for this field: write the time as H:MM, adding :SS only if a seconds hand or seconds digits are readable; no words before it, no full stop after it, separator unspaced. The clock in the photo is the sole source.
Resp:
8:26
